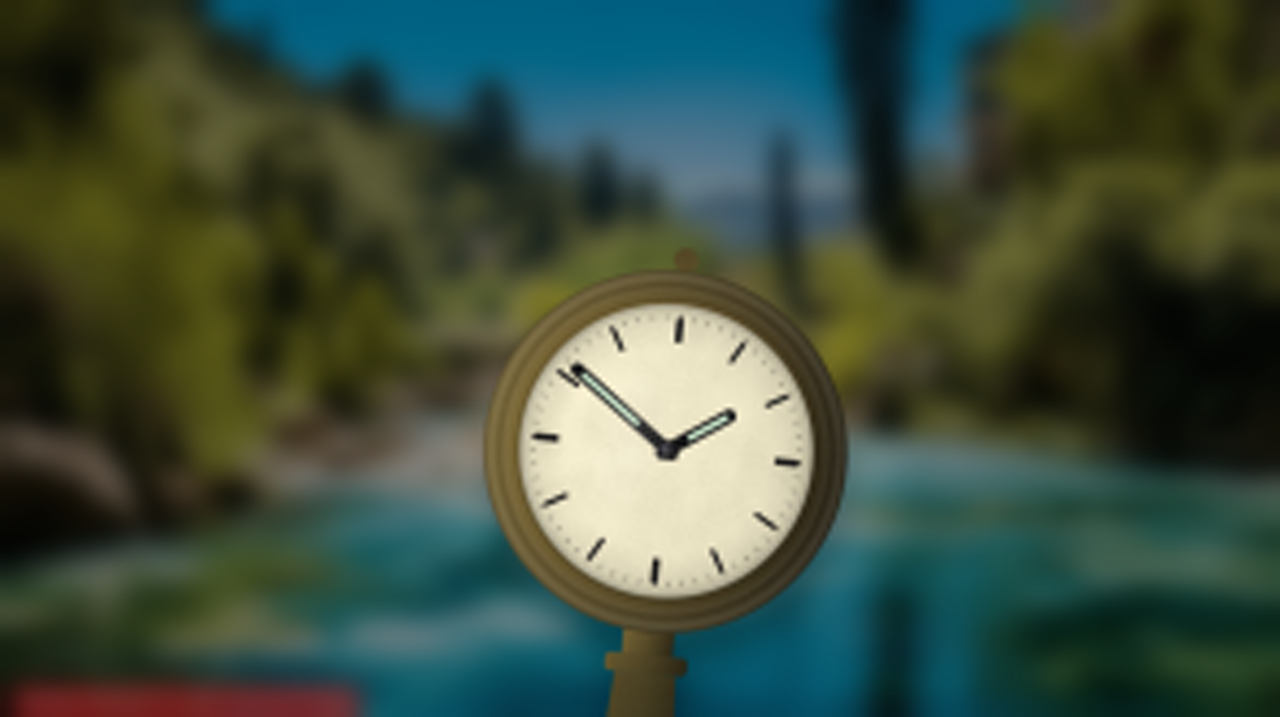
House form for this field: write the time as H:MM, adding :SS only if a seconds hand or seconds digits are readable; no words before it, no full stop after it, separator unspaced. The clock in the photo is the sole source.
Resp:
1:51
